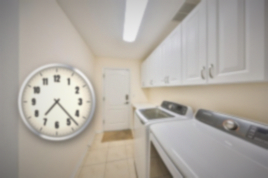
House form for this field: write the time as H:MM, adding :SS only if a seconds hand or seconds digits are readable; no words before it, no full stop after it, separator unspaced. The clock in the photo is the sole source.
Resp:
7:23
